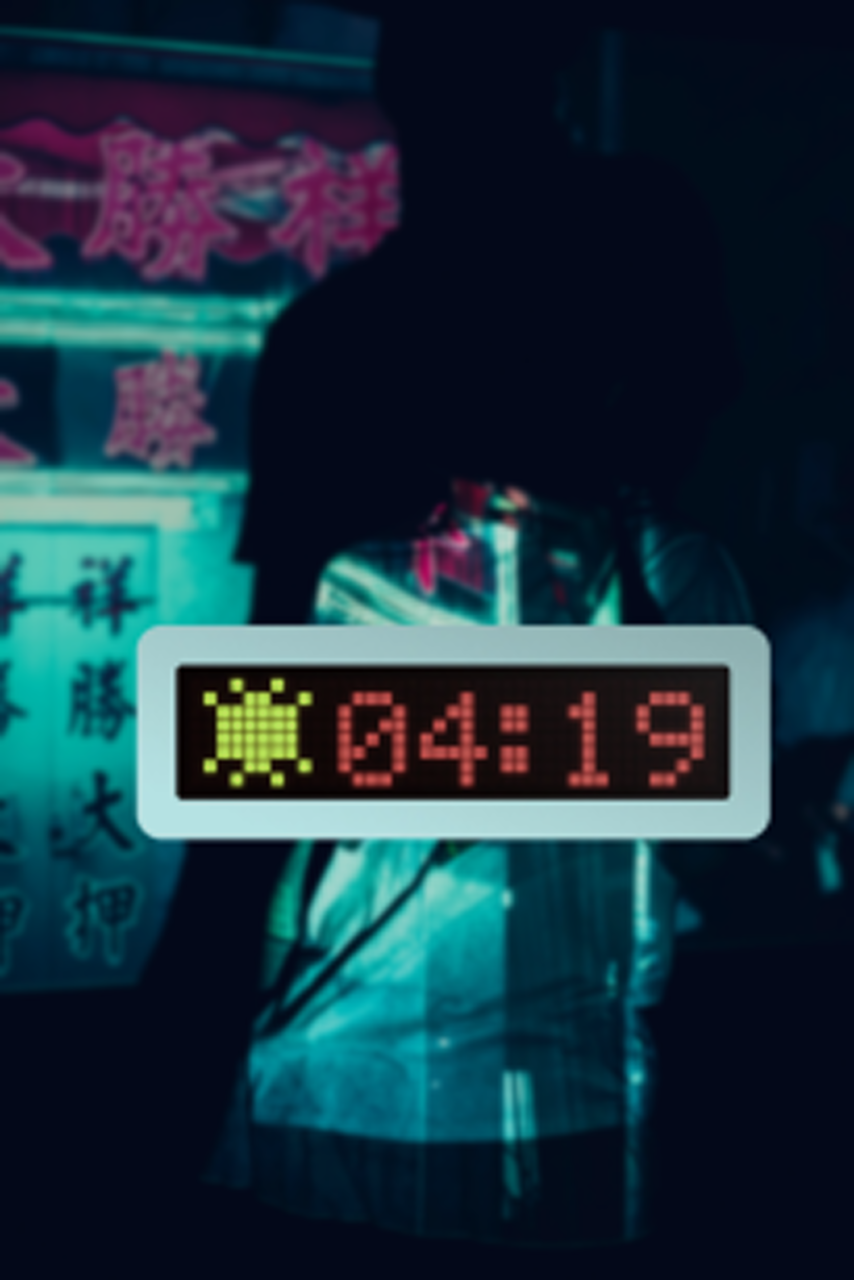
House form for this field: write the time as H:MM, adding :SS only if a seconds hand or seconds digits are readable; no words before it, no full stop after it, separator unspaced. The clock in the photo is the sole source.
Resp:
4:19
